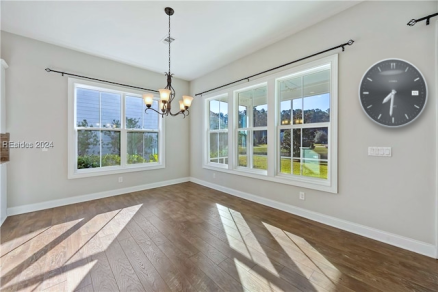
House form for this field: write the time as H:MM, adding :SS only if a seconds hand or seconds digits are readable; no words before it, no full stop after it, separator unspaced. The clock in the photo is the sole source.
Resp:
7:31
